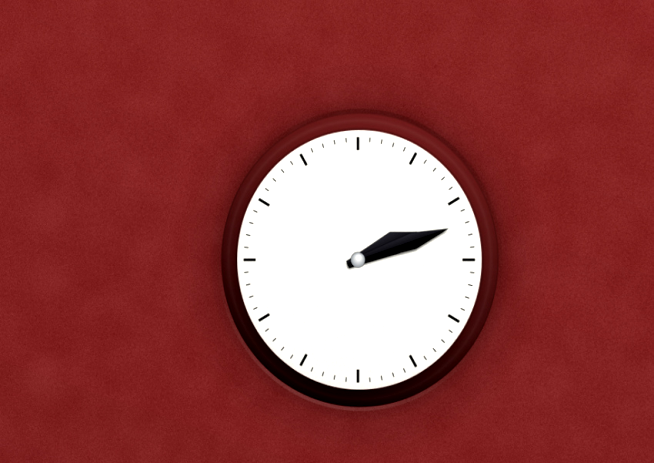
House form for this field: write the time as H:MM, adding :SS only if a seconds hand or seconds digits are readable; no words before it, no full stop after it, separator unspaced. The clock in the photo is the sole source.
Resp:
2:12
